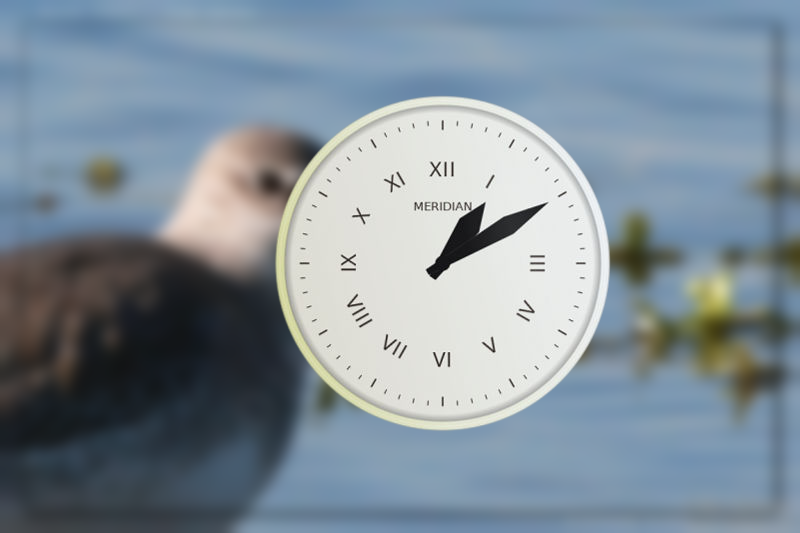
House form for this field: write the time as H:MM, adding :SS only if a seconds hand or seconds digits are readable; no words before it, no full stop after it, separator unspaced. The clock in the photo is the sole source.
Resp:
1:10
